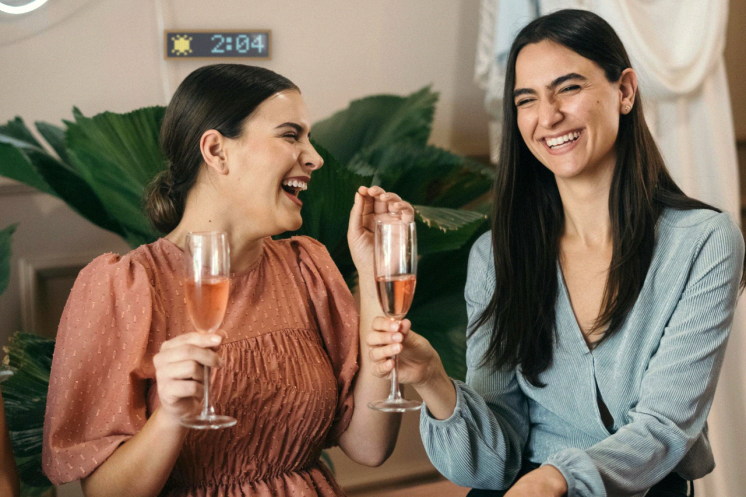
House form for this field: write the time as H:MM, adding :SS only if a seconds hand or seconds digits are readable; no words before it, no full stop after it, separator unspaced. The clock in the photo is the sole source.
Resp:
2:04
